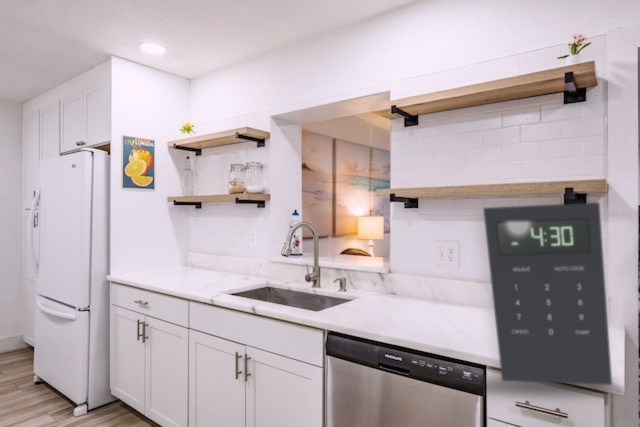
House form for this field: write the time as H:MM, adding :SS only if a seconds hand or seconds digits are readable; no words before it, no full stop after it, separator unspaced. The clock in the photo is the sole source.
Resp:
4:30
